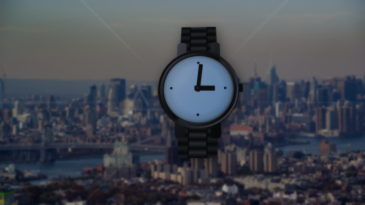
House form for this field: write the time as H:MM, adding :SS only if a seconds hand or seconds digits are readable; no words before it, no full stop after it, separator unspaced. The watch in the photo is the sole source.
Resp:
3:01
